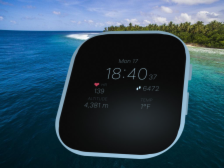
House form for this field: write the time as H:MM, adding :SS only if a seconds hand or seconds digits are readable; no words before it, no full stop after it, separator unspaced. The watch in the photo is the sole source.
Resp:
18:40
